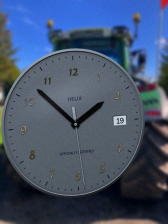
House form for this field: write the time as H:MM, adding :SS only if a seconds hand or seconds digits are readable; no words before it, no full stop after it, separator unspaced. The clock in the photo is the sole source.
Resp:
1:52:29
